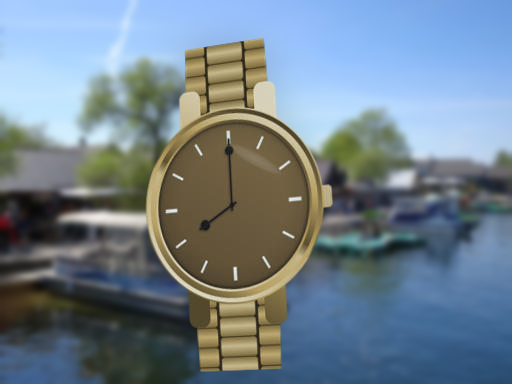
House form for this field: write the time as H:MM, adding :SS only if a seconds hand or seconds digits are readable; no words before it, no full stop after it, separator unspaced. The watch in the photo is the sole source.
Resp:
8:00
